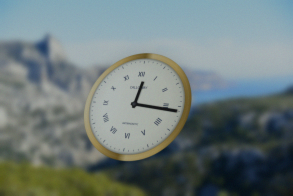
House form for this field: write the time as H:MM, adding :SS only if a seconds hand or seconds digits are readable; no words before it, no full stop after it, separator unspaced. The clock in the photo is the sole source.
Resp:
12:16
